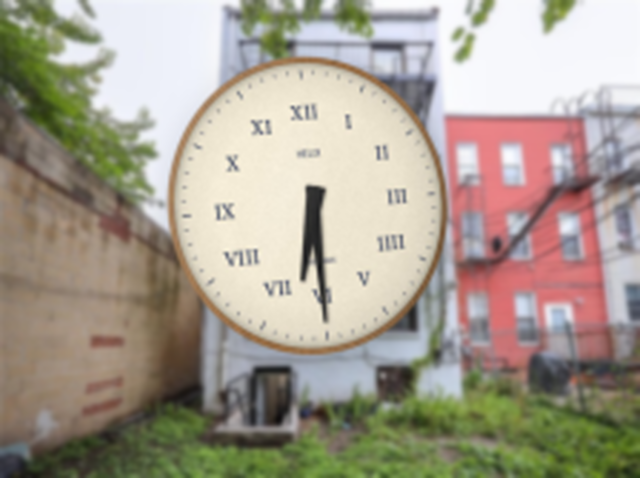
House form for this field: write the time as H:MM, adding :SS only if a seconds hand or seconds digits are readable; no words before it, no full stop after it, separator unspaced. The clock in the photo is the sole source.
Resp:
6:30
